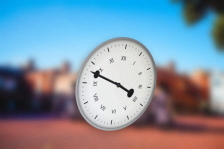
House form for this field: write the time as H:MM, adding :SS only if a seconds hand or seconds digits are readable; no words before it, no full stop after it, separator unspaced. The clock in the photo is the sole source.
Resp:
3:48
